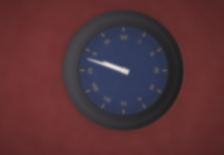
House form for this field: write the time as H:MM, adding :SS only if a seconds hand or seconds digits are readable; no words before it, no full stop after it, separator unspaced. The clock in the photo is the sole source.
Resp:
9:48
